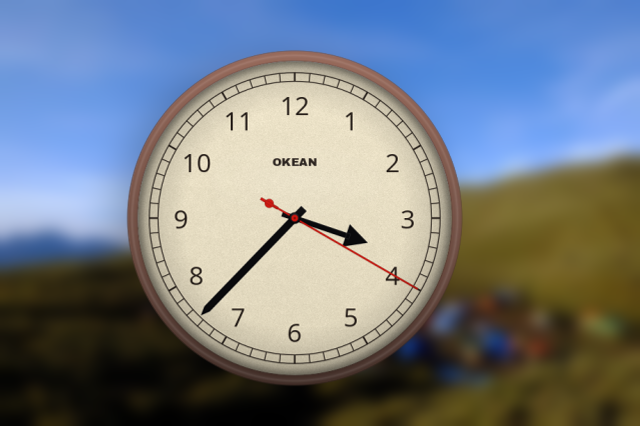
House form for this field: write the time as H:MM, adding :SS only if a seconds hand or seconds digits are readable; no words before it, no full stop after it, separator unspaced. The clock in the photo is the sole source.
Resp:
3:37:20
